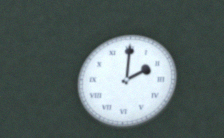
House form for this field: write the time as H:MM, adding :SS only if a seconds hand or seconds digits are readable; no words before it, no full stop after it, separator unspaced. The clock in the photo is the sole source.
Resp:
2:00
